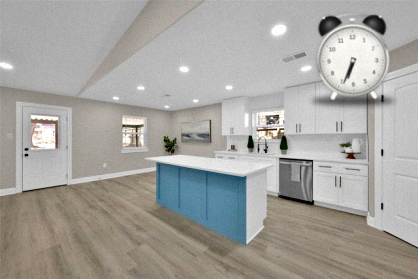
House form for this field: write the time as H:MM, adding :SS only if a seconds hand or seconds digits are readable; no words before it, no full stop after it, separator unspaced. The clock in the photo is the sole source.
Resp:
6:34
